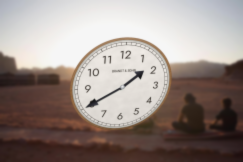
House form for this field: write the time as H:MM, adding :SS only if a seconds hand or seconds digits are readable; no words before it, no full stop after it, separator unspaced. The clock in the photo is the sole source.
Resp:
1:40
